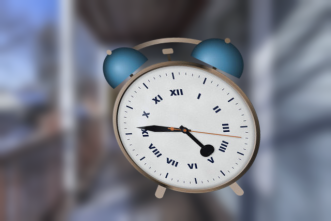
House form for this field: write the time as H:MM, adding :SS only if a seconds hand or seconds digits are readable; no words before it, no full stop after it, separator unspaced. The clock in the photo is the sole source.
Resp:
4:46:17
